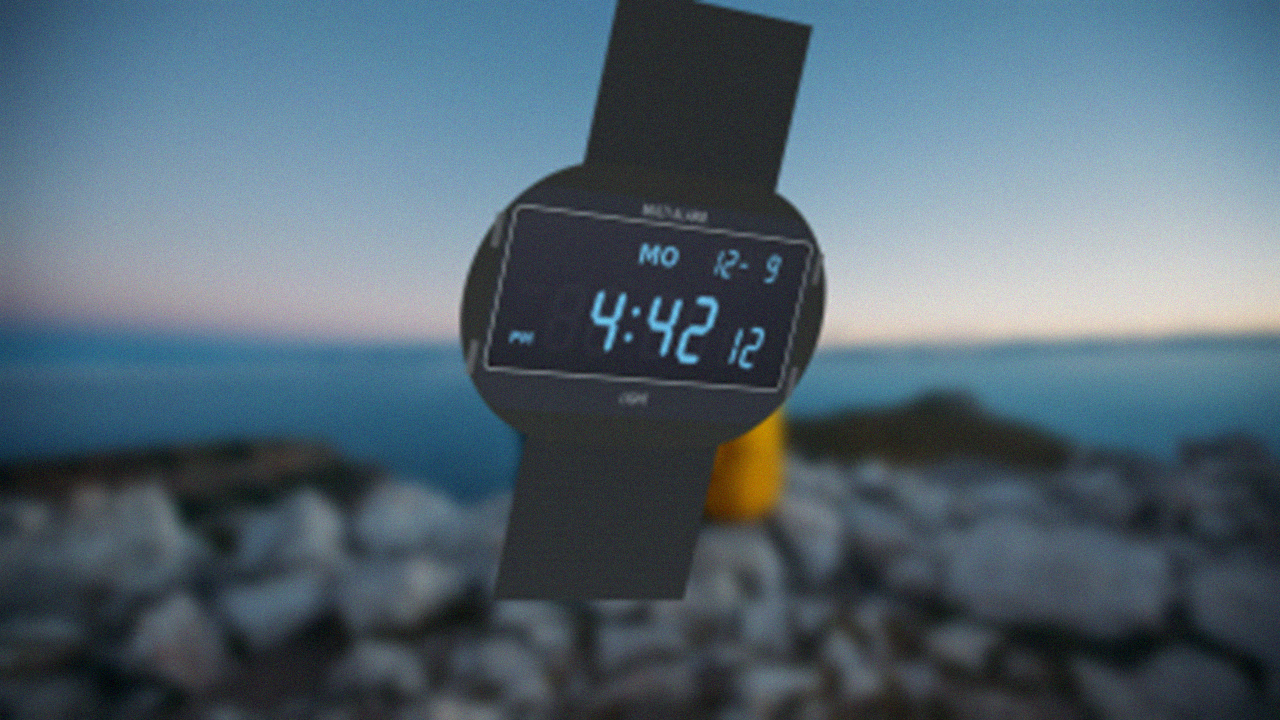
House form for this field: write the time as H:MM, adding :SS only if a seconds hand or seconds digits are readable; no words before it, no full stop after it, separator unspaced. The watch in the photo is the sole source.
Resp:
4:42:12
